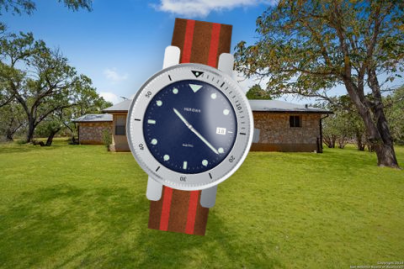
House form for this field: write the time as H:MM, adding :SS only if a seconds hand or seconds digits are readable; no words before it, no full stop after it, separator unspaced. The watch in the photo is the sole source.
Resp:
10:21
